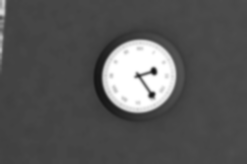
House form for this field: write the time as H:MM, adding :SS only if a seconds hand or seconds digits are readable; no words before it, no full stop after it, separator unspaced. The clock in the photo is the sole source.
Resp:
2:24
